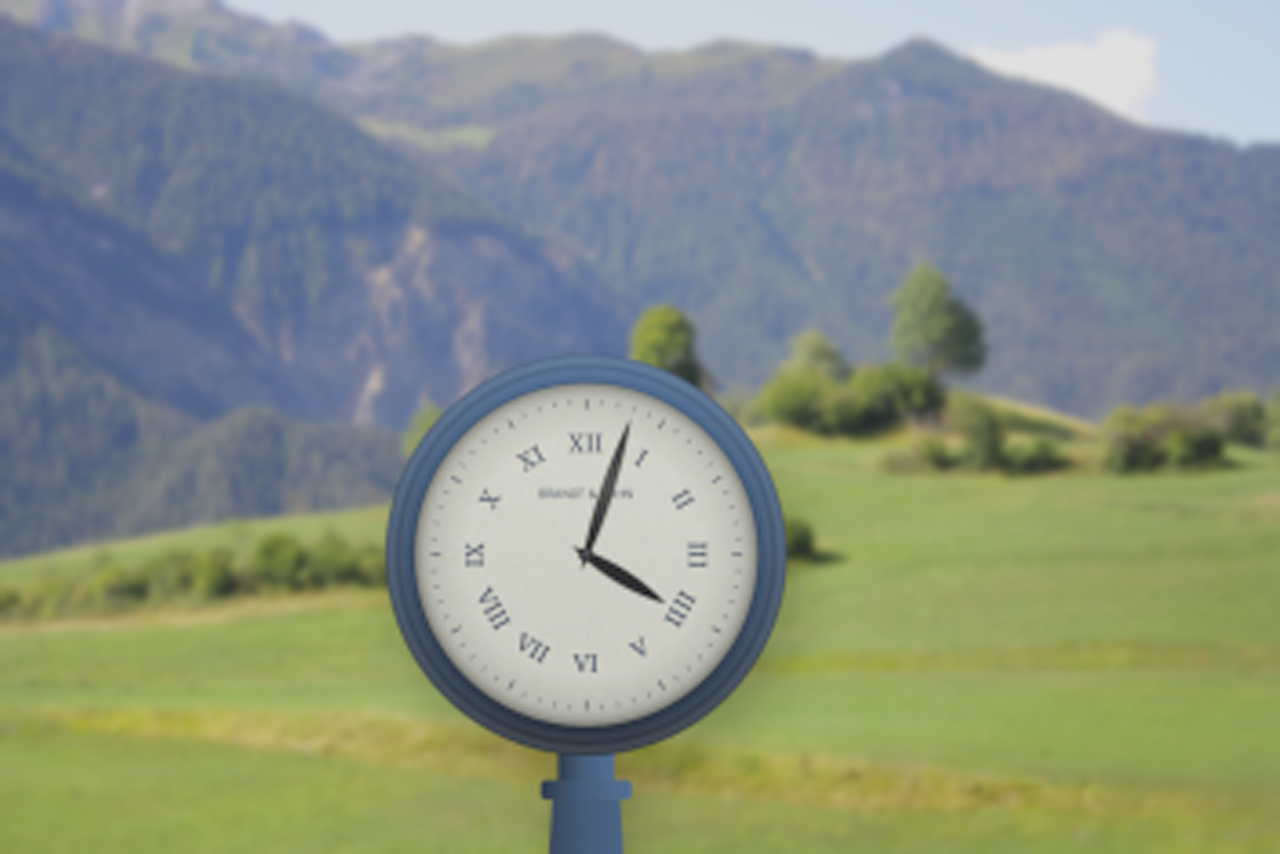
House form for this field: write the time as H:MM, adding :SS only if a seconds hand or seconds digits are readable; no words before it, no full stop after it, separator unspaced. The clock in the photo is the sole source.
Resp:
4:03
